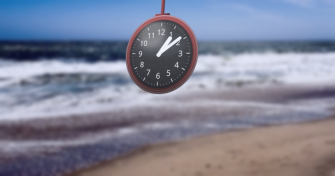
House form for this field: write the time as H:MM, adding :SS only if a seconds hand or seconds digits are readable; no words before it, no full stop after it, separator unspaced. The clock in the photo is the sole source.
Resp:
1:09
